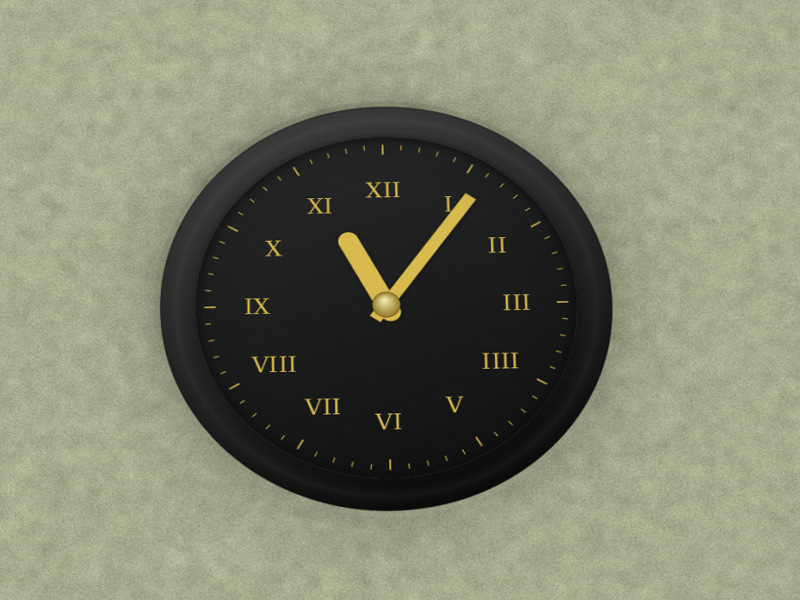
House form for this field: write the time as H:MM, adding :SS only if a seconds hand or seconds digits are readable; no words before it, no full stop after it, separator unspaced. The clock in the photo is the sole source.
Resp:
11:06
